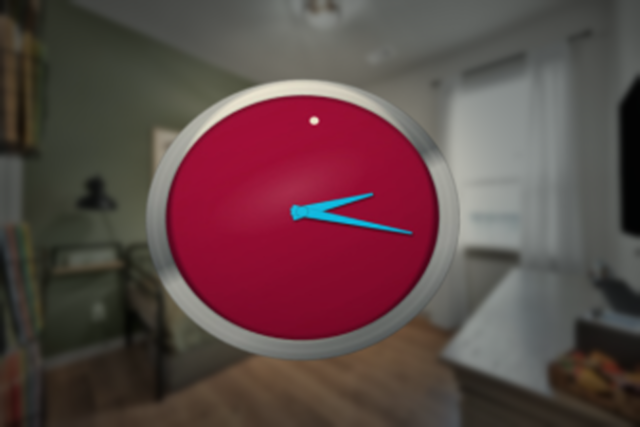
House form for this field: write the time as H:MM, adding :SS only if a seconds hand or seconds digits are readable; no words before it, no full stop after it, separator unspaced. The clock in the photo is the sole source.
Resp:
2:16
